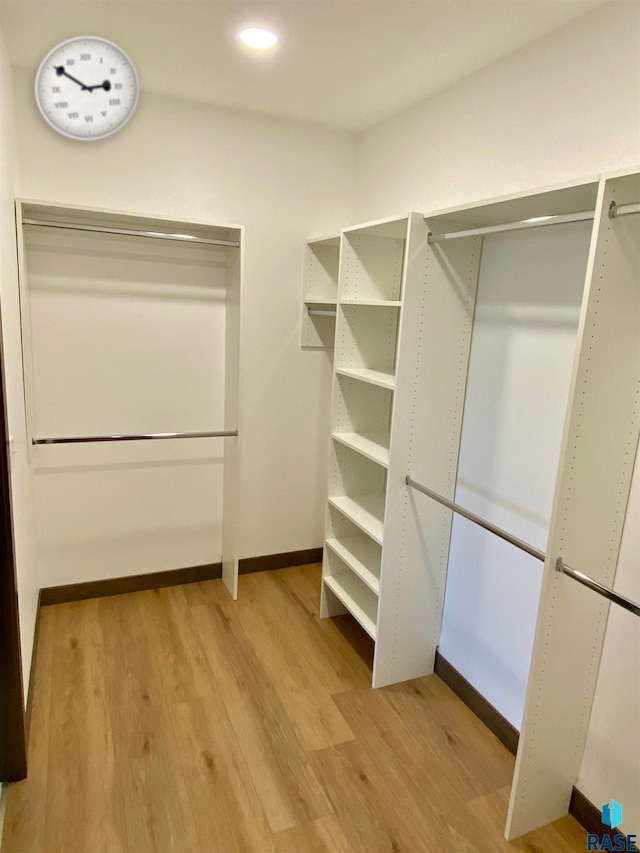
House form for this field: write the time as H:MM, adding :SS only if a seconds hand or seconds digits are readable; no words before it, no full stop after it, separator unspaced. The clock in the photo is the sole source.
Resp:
2:51
